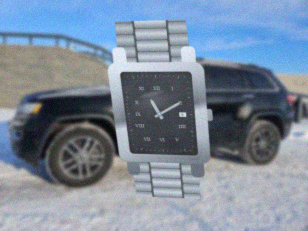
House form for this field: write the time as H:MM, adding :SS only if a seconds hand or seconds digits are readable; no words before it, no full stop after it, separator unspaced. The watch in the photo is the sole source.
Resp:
11:10
